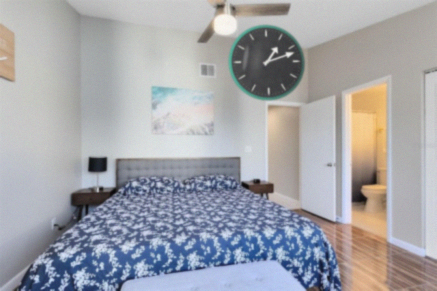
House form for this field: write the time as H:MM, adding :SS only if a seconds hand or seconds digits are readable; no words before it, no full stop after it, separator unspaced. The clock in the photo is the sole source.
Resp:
1:12
